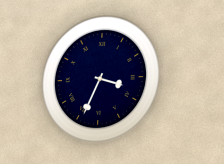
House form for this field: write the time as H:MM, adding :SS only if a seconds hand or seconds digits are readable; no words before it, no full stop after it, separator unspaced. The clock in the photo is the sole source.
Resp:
3:34
